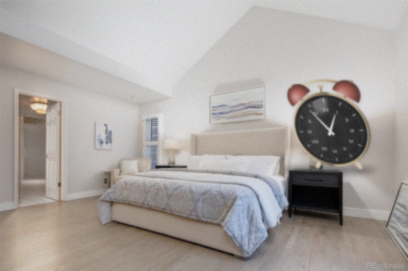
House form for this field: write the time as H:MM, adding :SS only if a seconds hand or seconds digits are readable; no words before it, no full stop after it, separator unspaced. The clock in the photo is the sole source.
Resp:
12:54
